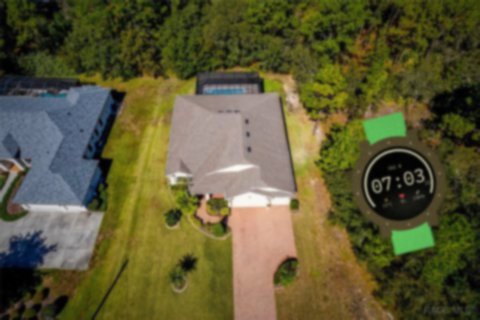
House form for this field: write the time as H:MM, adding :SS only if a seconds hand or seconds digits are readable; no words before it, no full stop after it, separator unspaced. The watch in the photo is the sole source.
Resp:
7:03
